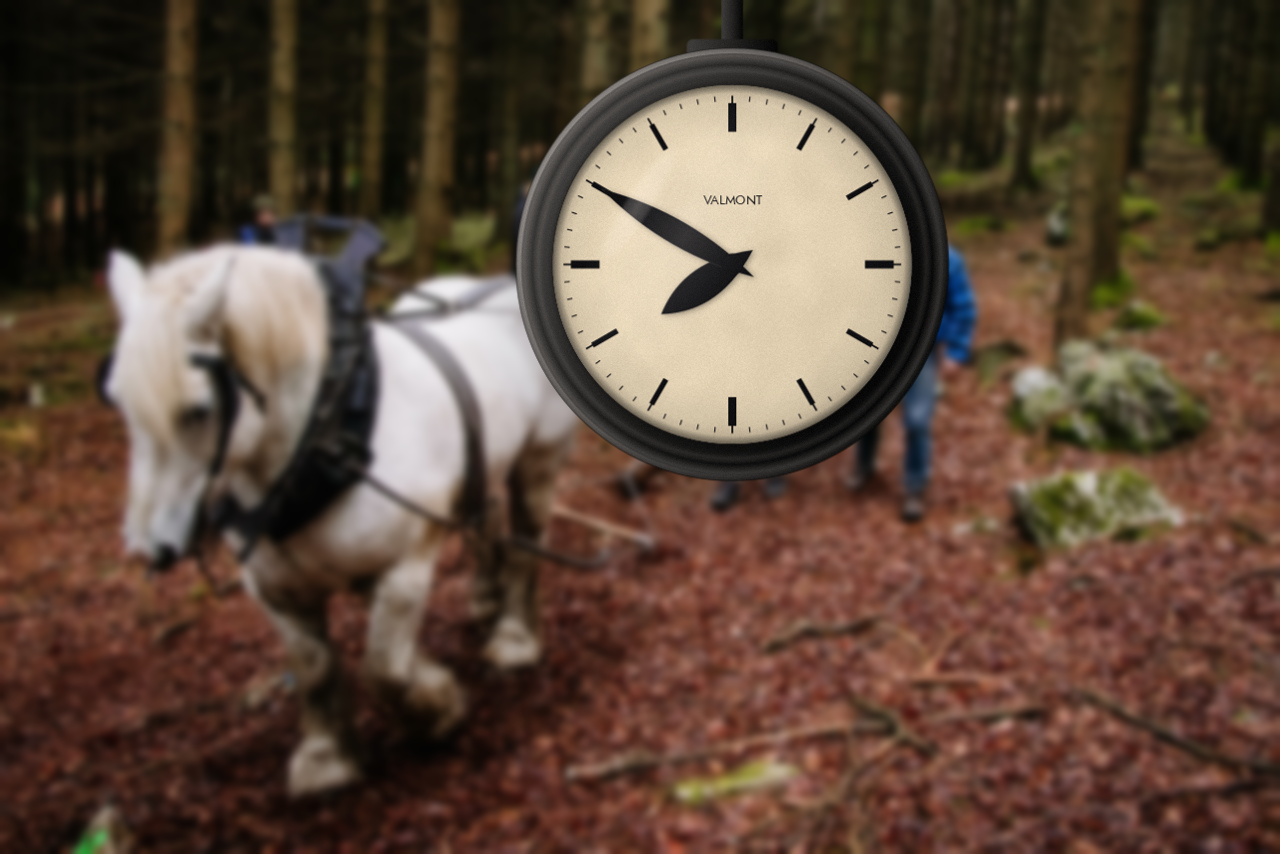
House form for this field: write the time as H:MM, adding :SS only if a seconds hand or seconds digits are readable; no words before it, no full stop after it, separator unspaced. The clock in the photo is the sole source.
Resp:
7:50
